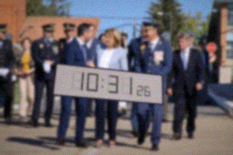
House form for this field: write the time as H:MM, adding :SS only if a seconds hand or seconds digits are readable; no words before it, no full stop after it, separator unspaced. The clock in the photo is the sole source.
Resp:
10:31
